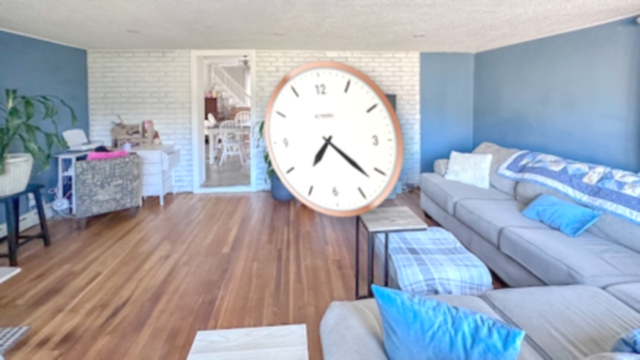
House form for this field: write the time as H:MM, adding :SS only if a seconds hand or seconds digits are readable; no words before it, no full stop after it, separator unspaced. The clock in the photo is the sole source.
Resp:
7:22
